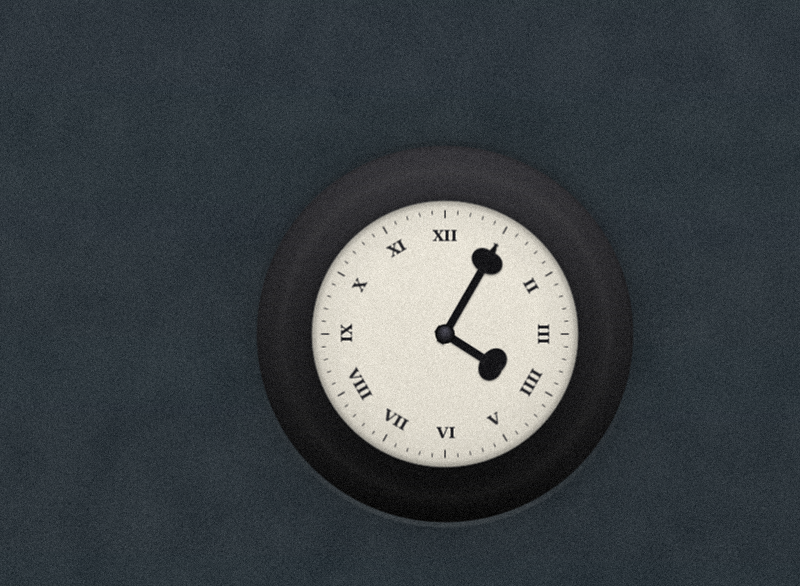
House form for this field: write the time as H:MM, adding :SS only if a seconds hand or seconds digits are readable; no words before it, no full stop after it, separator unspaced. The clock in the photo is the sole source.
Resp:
4:05
